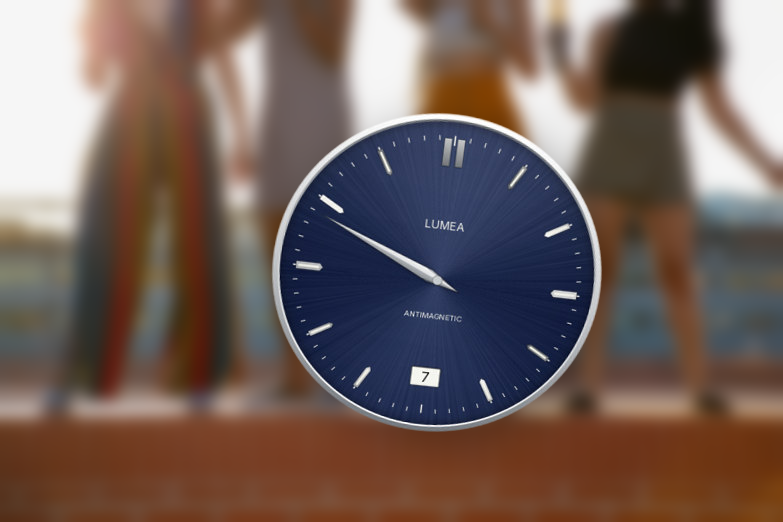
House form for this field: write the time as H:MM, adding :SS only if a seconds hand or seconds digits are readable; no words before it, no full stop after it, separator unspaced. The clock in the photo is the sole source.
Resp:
9:49
